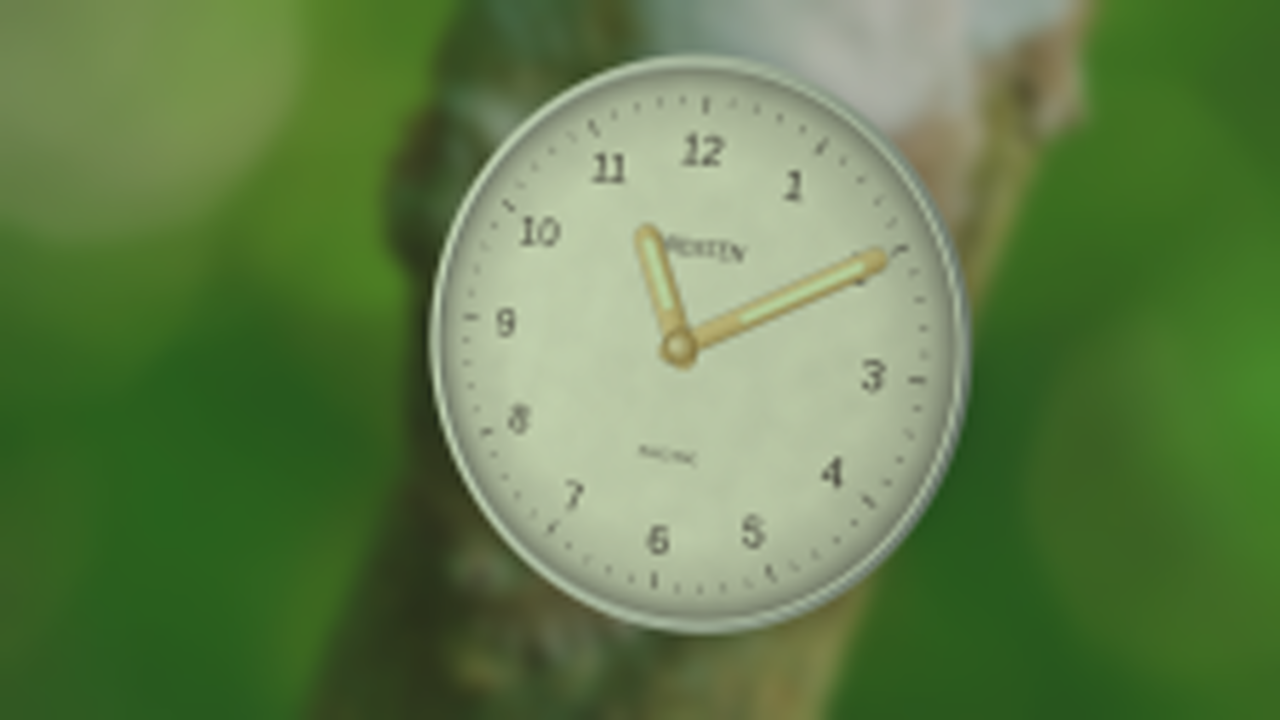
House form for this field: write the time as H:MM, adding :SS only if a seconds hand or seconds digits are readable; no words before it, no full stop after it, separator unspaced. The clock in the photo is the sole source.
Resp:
11:10
